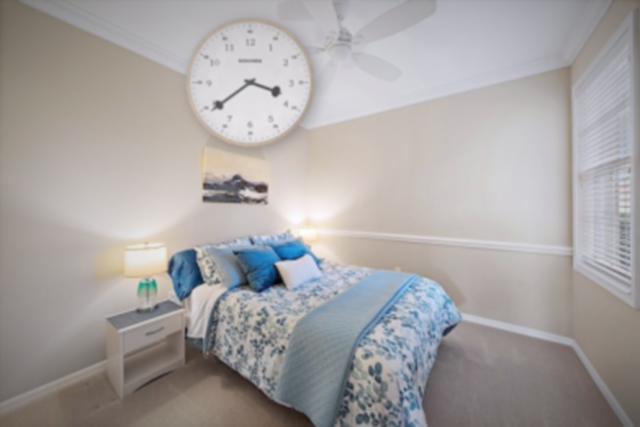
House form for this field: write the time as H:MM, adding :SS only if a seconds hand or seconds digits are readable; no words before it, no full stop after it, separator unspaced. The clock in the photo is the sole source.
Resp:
3:39
